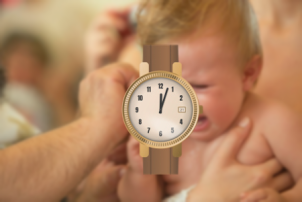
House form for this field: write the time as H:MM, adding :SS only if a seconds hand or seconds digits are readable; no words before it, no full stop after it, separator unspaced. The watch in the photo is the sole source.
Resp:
12:03
